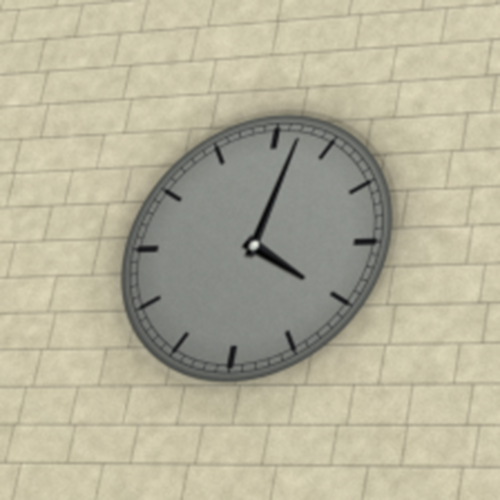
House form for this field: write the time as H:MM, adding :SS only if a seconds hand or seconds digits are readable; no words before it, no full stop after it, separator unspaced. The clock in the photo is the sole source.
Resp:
4:02
